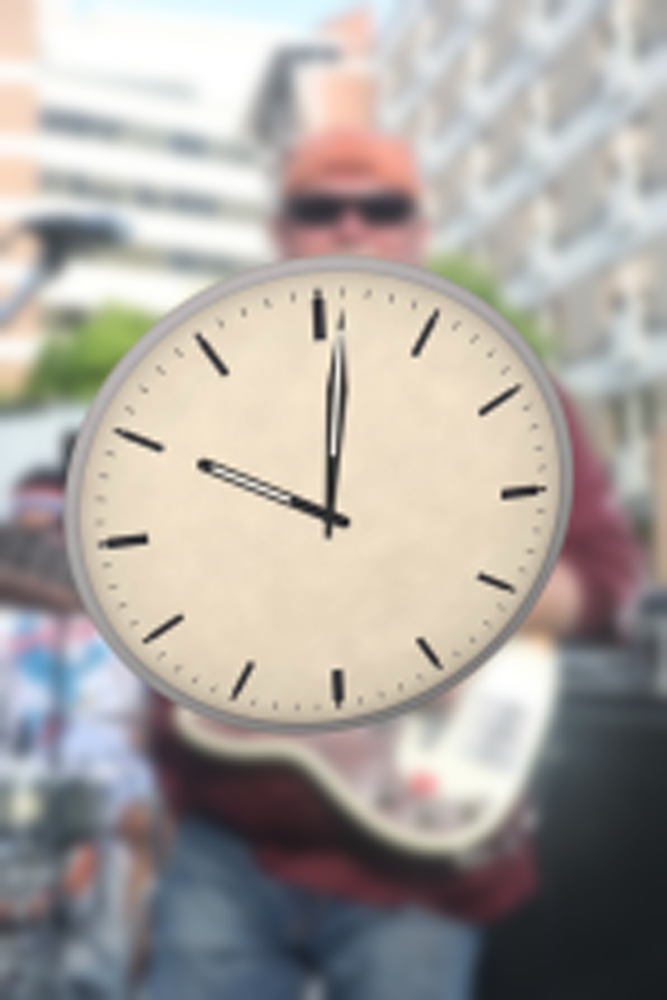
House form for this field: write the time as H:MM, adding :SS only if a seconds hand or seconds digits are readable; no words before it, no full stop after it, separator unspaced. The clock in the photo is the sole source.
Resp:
10:01
